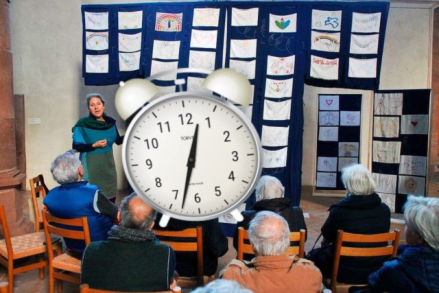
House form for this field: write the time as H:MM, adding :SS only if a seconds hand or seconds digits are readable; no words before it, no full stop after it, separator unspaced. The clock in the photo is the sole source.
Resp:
12:33
